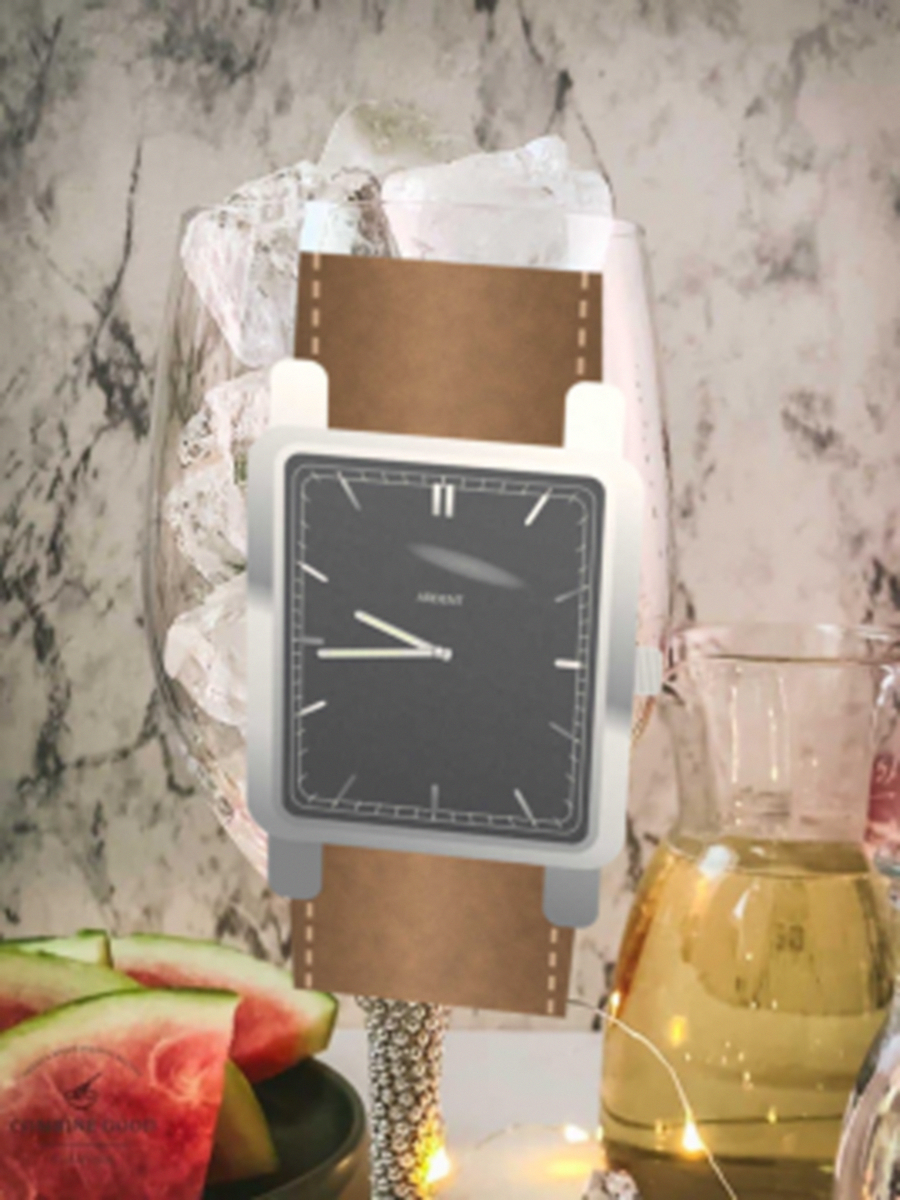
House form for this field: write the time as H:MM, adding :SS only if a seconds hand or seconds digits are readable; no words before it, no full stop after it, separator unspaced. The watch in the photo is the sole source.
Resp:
9:44
